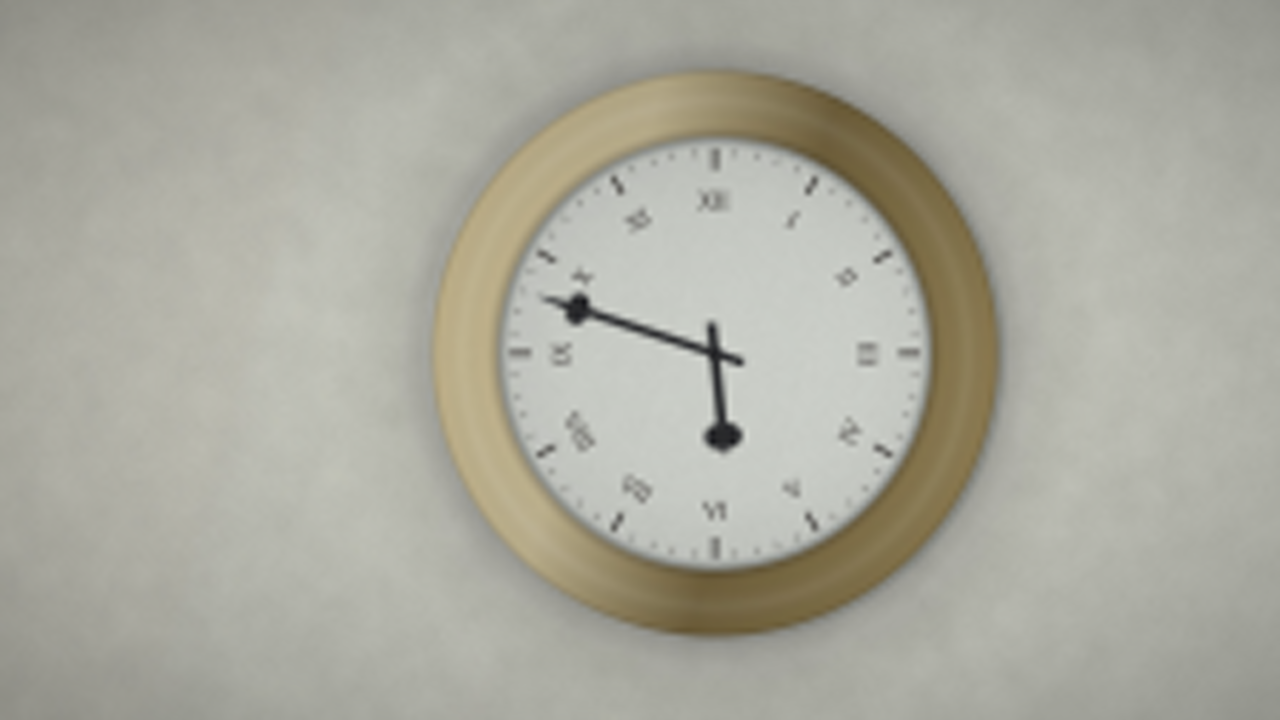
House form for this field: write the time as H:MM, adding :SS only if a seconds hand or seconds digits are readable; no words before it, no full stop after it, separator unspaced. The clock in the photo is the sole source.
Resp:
5:48
